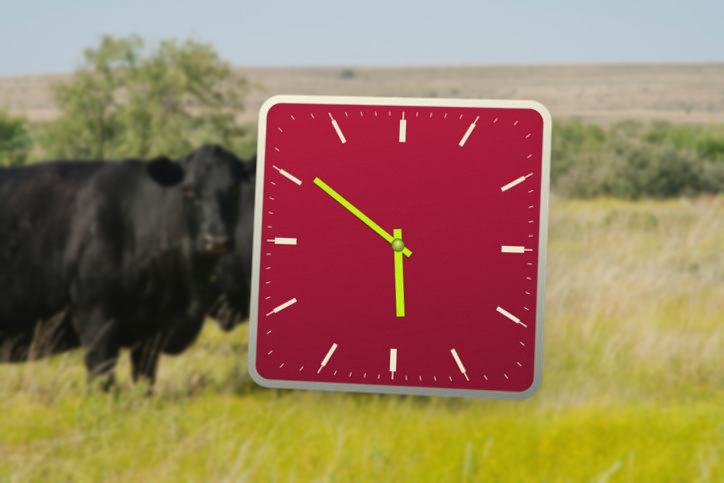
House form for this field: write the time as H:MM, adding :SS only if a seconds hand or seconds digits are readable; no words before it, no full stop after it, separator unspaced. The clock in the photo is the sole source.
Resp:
5:51
